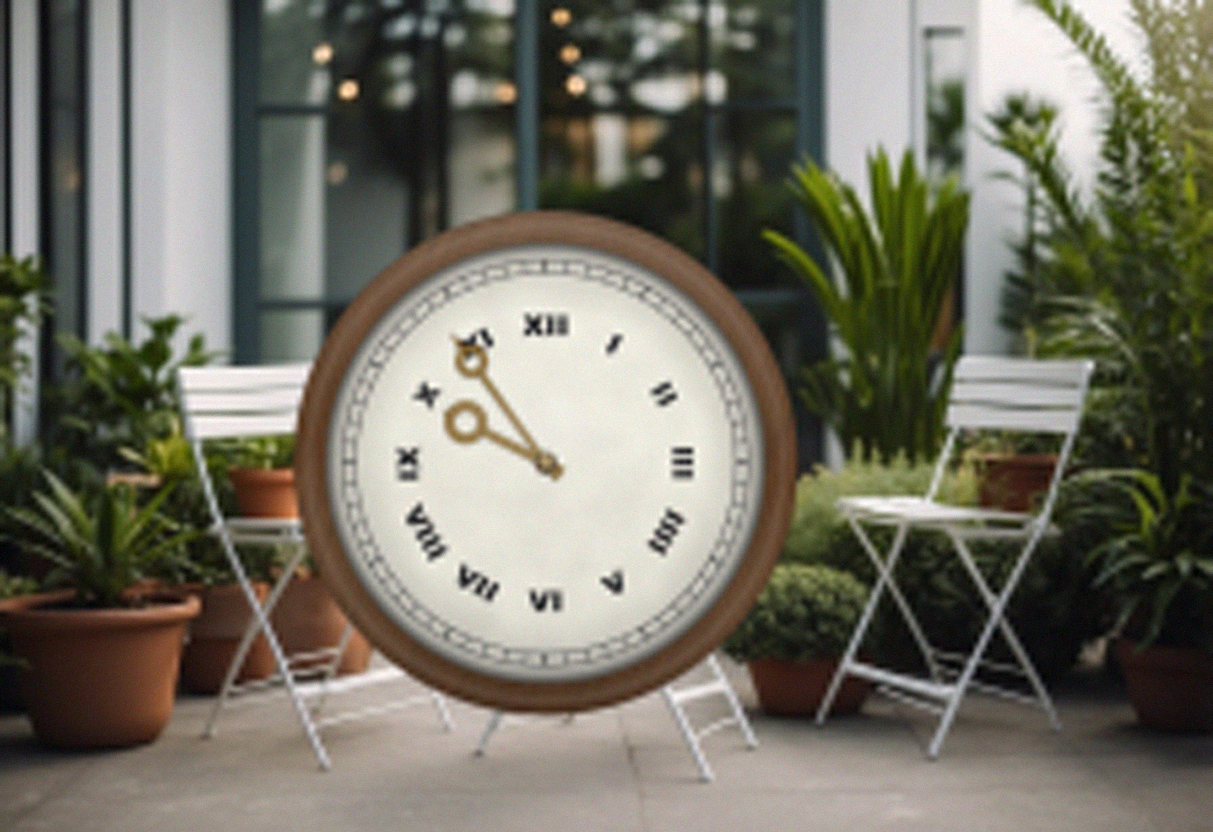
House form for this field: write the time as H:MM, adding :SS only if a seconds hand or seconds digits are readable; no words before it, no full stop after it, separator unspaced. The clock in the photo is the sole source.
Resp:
9:54
